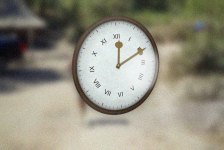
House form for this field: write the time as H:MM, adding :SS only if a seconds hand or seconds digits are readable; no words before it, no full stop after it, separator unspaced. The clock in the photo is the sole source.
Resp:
12:11
